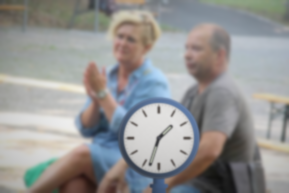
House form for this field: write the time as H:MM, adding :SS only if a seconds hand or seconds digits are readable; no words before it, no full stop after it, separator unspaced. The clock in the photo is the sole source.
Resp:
1:33
